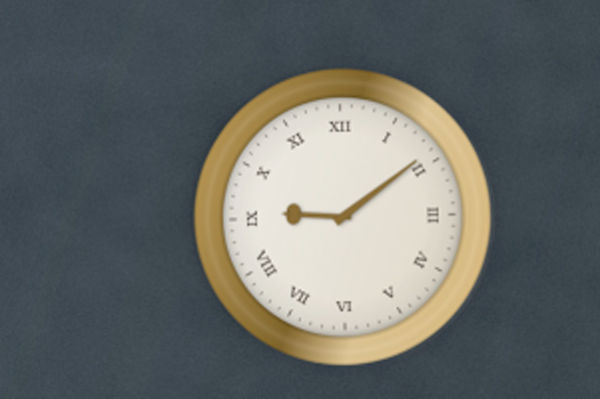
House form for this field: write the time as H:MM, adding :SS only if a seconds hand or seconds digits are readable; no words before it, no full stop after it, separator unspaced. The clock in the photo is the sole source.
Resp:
9:09
